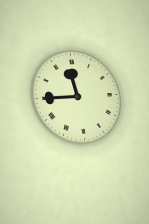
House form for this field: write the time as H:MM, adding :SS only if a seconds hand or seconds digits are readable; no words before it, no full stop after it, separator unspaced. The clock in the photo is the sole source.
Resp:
11:45
